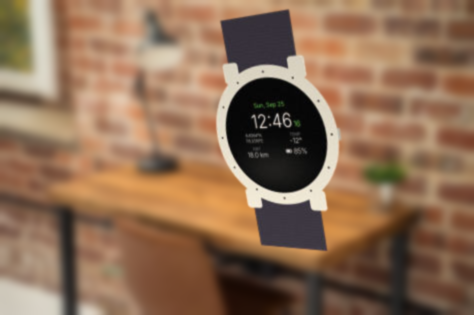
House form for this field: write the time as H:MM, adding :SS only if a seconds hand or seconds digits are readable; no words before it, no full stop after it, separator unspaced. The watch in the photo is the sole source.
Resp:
12:46
